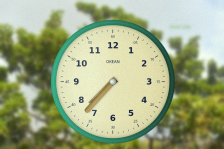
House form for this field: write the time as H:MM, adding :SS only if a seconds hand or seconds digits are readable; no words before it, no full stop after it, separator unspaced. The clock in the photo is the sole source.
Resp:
7:37
